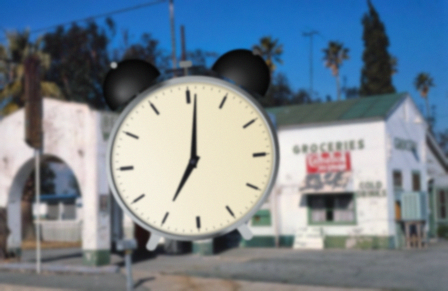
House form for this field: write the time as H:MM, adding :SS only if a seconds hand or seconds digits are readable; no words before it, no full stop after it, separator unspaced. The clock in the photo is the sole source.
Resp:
7:01
